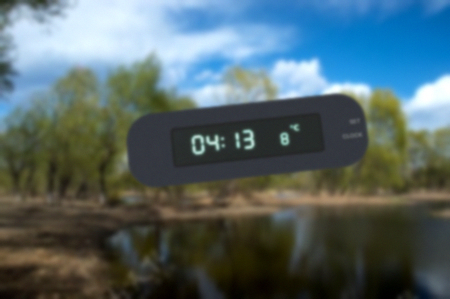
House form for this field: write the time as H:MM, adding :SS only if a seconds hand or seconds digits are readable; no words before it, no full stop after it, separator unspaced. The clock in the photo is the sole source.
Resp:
4:13
